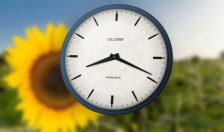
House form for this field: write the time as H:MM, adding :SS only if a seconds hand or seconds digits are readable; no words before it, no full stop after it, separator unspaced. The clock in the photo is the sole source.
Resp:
8:19
